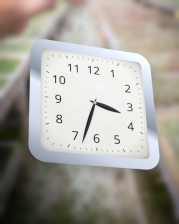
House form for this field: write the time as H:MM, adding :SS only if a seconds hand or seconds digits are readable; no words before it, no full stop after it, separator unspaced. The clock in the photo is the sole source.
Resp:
3:33
